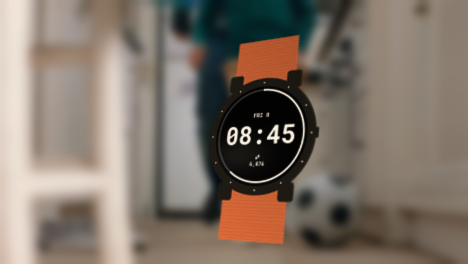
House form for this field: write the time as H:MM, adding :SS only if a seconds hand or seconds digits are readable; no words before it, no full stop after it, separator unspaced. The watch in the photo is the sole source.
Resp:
8:45
